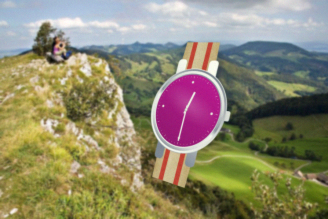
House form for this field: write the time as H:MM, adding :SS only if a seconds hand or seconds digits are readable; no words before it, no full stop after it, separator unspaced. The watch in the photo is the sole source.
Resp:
12:30
